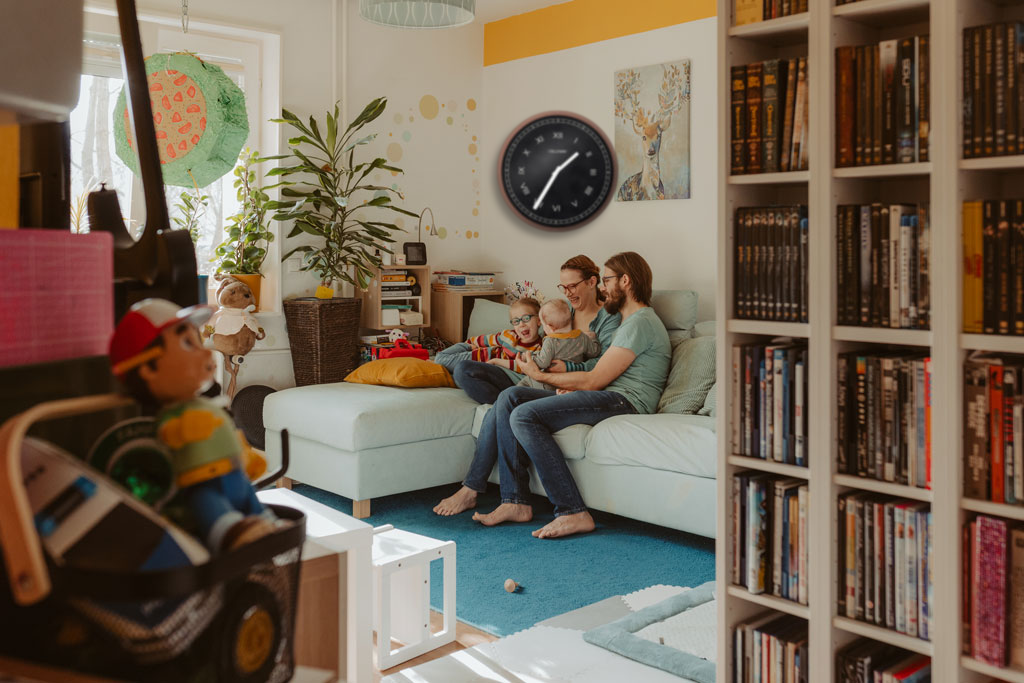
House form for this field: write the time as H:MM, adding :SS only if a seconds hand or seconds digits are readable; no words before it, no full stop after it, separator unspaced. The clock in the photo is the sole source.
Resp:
1:35
